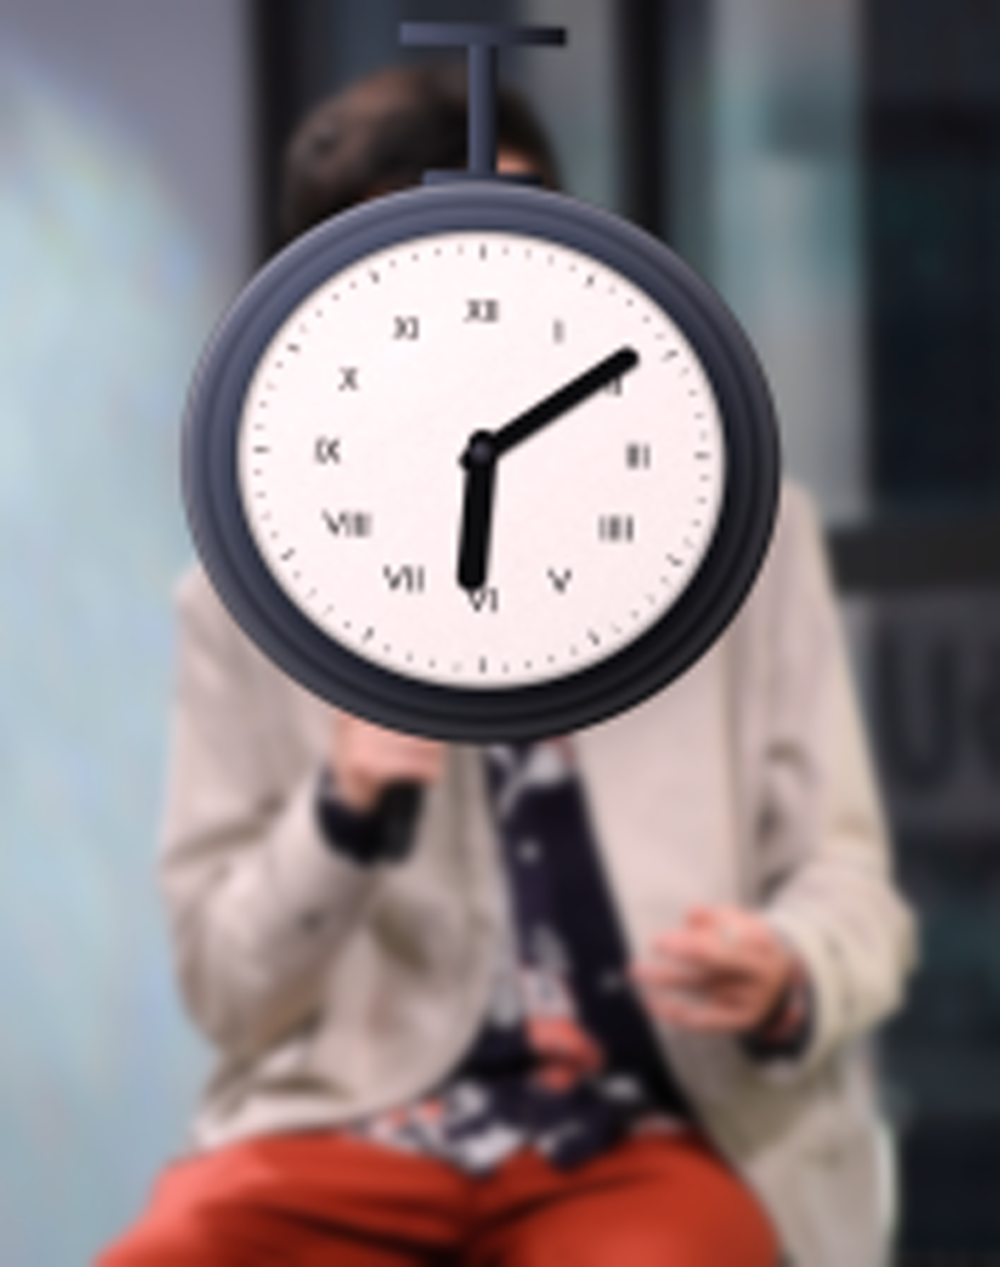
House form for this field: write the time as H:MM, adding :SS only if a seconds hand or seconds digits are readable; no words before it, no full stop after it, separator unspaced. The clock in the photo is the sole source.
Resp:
6:09
